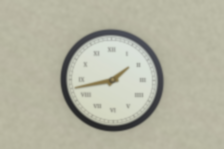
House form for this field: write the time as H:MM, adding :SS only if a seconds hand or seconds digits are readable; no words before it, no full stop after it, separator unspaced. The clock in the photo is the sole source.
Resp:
1:43
